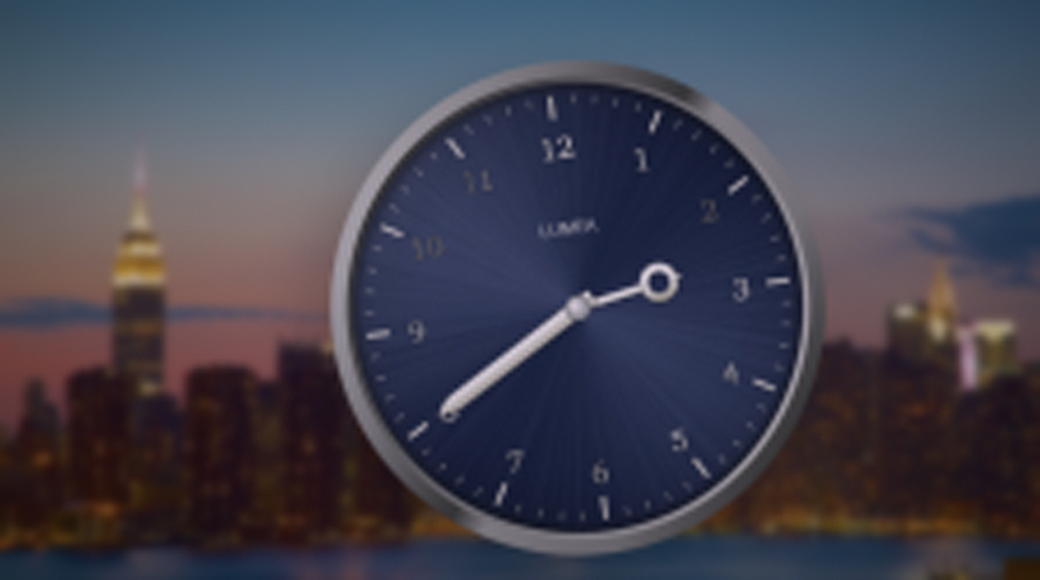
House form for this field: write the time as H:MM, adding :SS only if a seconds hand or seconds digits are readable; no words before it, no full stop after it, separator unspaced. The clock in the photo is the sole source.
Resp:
2:40
